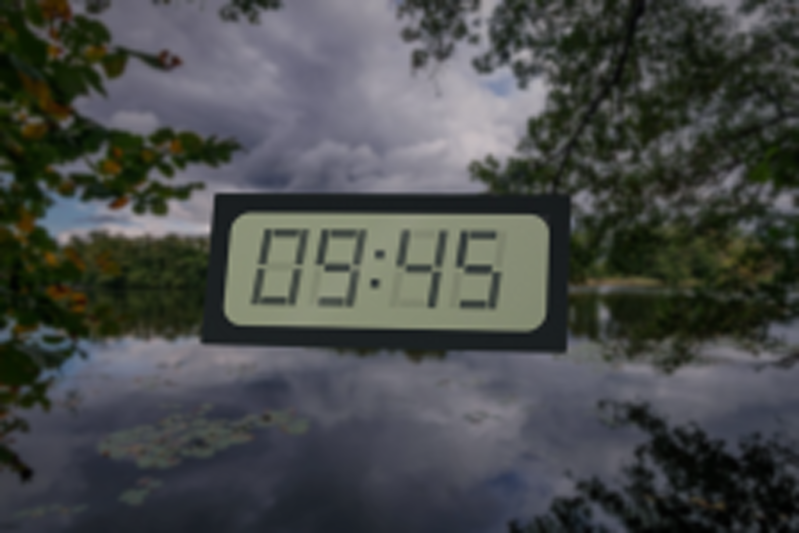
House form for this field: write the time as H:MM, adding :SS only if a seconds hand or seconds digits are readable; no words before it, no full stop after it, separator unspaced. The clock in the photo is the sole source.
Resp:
9:45
